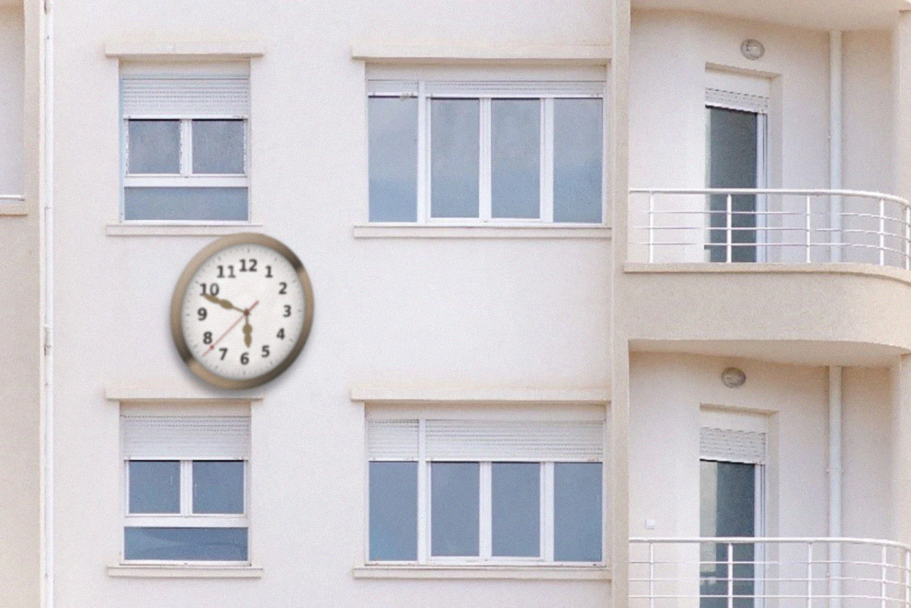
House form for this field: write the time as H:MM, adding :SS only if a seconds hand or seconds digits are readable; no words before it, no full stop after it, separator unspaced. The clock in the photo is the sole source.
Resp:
5:48:38
